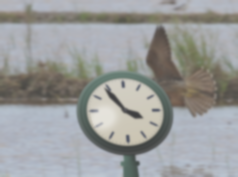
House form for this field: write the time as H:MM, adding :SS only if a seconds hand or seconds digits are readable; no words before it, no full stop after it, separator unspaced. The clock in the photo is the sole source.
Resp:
3:54
